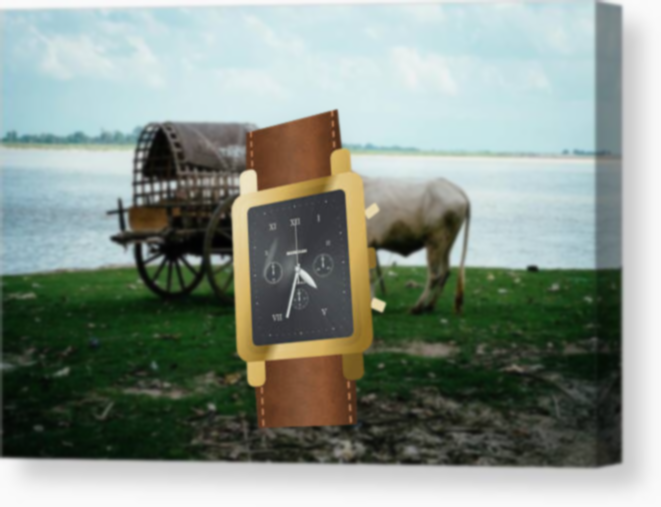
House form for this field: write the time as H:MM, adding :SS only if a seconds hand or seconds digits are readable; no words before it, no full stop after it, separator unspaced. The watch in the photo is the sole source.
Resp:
4:33
